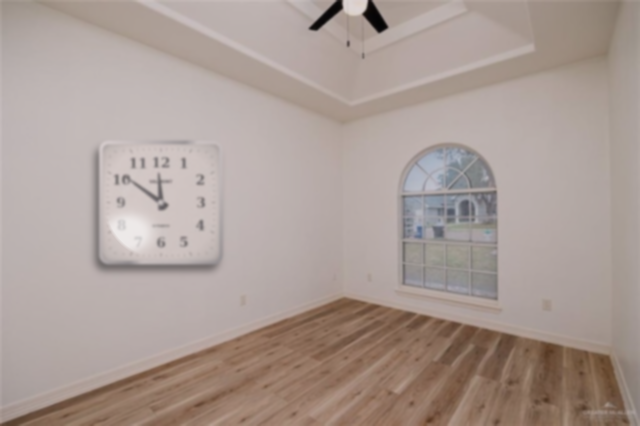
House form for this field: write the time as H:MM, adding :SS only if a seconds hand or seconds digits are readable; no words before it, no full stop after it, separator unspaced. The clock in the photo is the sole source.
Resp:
11:51
